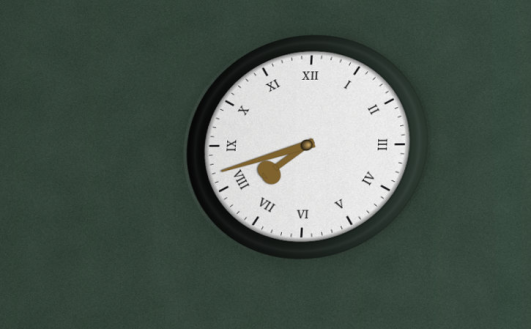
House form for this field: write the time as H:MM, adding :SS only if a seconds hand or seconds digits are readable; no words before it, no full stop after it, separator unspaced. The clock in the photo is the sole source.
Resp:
7:42
